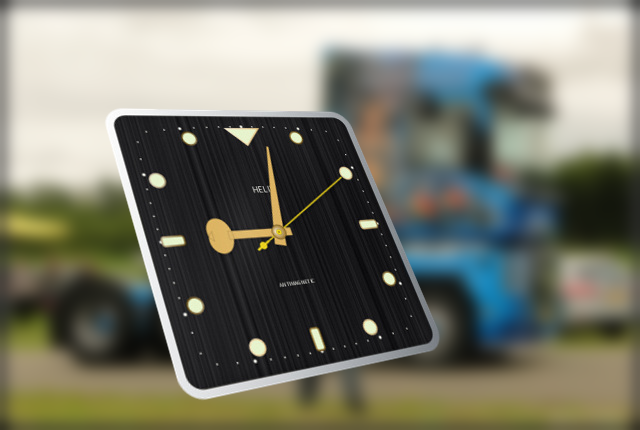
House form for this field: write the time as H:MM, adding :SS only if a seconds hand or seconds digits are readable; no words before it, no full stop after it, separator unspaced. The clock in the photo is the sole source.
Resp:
9:02:10
